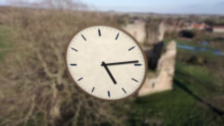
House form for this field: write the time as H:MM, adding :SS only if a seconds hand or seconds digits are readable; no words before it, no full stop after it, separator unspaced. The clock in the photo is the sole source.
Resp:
5:14
